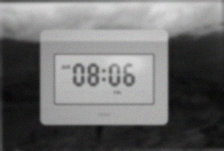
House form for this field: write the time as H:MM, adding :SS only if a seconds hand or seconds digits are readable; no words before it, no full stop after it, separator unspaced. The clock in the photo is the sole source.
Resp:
8:06
